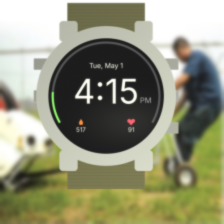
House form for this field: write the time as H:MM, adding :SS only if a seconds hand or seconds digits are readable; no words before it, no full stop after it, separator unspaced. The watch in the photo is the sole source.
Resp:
4:15
